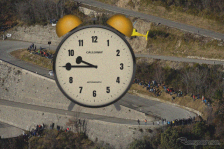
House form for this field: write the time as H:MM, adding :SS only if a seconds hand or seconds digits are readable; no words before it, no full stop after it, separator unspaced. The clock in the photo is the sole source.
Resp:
9:45
